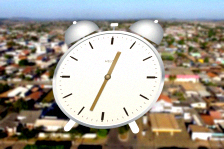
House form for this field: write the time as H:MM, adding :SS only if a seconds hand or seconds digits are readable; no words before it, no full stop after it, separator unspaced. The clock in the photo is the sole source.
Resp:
12:33
